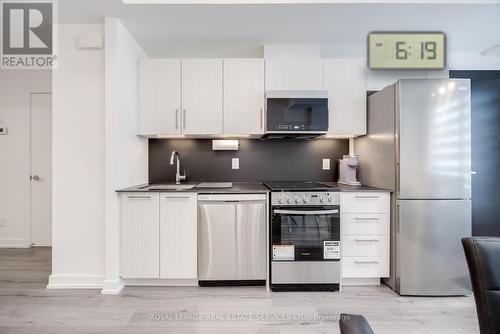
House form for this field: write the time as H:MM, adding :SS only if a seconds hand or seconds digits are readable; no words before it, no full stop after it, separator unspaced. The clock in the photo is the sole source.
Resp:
6:19
